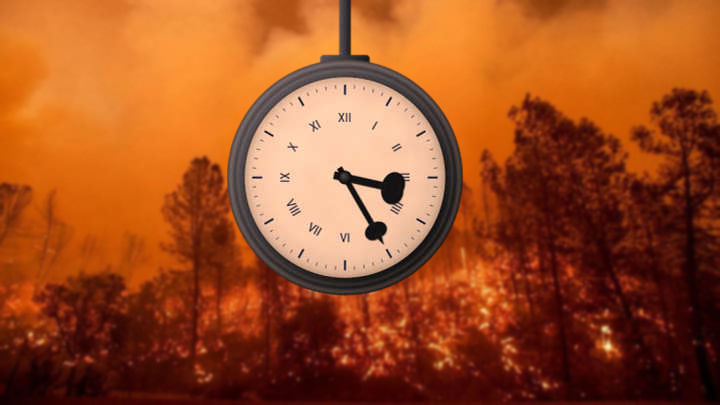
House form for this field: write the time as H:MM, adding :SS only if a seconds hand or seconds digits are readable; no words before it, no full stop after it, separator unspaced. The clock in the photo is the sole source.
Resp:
3:25
